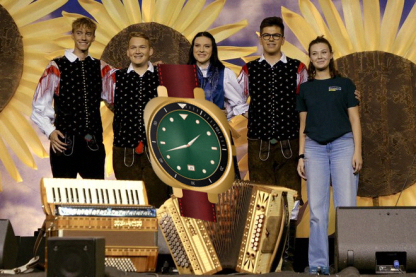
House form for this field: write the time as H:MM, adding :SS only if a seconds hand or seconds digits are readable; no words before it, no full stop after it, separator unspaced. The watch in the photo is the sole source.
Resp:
1:42
